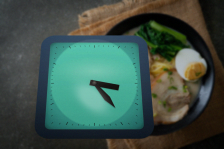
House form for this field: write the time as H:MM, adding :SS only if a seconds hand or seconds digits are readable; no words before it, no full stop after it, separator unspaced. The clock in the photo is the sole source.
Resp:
3:24
